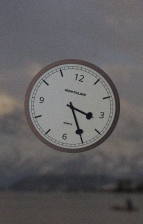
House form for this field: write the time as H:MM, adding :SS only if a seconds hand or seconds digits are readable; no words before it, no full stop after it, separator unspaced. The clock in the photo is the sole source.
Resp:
3:25
